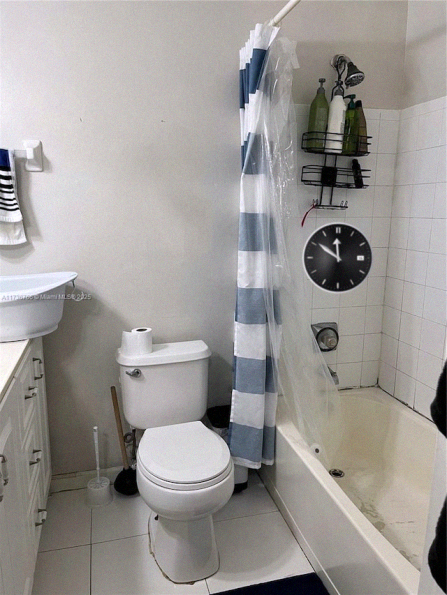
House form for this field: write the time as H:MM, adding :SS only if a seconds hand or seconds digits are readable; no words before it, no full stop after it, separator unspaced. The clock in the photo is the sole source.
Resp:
11:51
